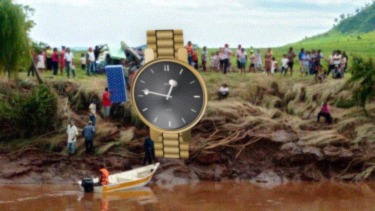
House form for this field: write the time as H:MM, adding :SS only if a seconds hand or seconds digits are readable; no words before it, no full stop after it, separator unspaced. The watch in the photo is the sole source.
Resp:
12:47
